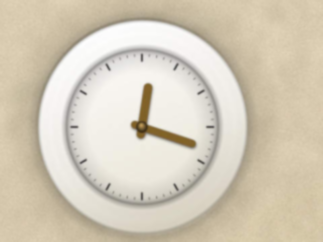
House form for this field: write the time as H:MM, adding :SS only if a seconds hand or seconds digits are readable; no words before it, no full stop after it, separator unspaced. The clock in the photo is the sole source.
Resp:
12:18
